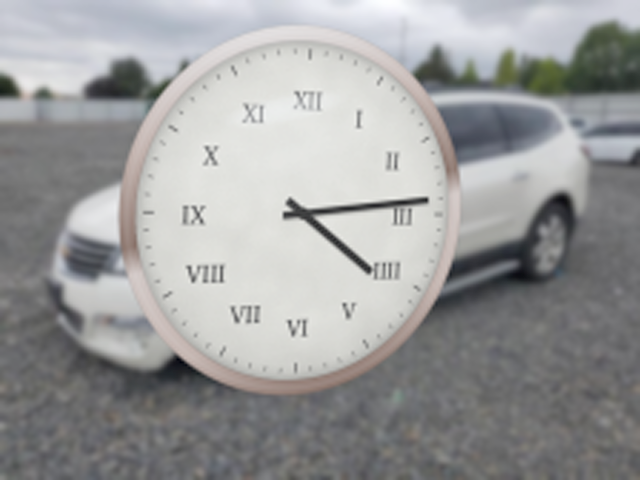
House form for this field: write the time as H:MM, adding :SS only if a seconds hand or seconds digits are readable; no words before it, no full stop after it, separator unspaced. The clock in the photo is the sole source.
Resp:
4:14
